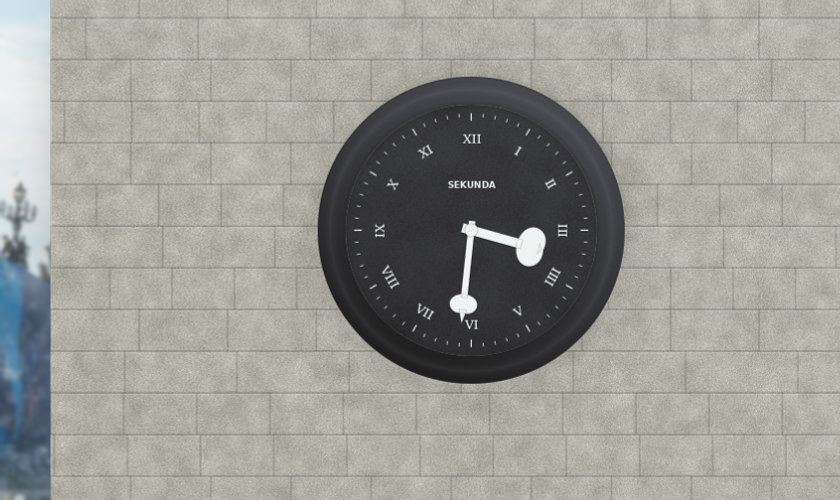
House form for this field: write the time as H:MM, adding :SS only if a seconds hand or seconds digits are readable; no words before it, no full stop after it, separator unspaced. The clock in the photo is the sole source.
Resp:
3:31
